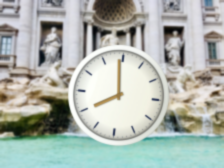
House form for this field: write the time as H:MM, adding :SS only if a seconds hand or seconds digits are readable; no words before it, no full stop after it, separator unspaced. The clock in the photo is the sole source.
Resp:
7:59
